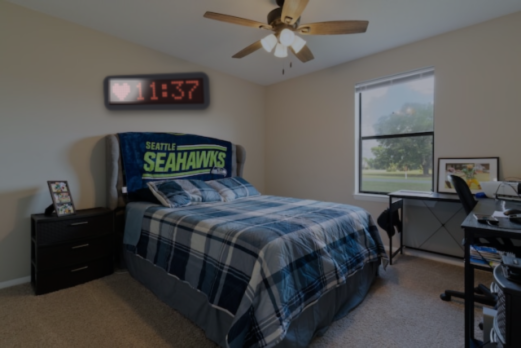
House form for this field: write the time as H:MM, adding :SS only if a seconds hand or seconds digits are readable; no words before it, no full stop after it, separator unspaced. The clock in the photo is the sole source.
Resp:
11:37
